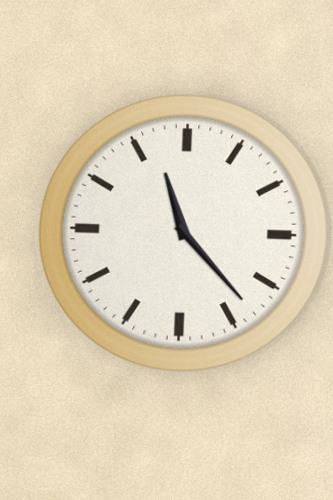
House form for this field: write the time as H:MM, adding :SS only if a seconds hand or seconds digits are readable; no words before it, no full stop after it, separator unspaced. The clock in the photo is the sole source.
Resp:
11:23
